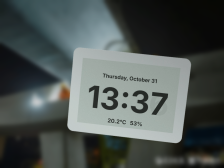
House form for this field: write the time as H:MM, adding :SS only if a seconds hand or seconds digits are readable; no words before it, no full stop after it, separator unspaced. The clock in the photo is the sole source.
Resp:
13:37
